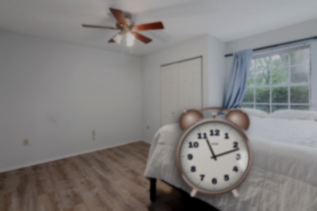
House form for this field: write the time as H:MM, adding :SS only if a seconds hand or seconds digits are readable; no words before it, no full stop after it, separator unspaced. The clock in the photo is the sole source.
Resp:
11:12
